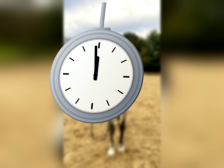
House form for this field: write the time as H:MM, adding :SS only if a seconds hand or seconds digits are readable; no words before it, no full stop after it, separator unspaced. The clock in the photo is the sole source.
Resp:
11:59
